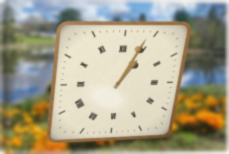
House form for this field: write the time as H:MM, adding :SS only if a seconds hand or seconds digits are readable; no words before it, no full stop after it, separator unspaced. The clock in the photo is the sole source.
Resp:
1:04
